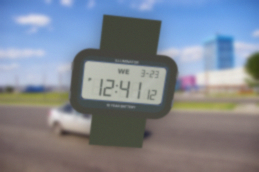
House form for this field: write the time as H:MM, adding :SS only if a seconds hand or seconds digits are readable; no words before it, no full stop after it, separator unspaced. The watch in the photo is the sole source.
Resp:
12:41:12
